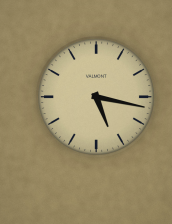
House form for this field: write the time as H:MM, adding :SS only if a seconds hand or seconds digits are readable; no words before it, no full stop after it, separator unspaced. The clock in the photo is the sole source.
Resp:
5:17
